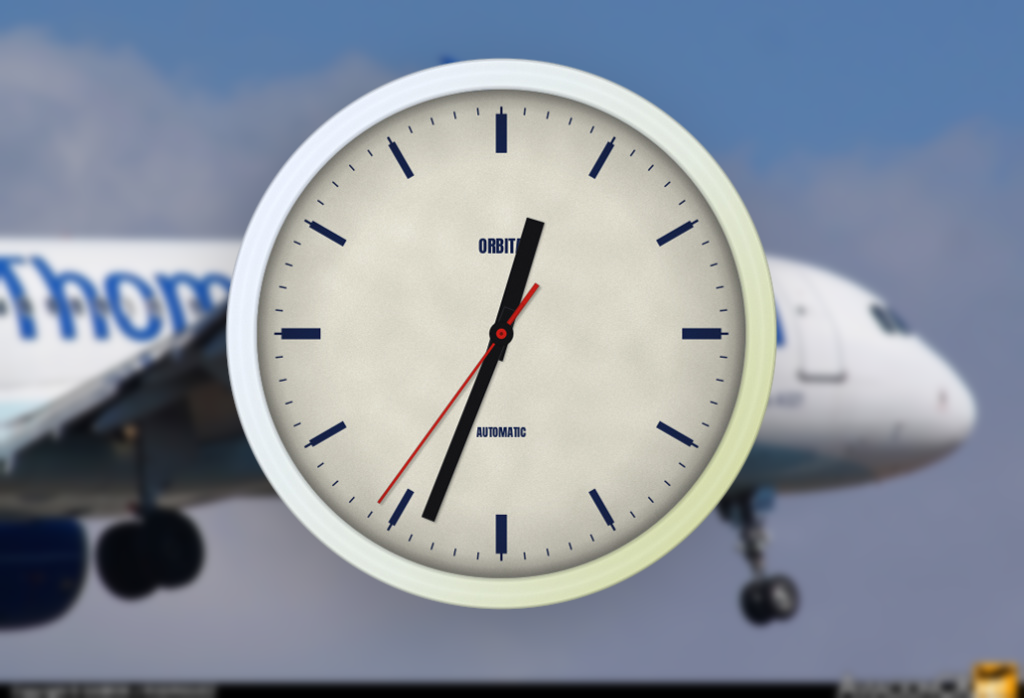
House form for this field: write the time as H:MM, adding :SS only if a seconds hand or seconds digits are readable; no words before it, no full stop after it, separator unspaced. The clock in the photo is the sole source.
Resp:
12:33:36
